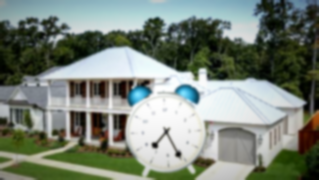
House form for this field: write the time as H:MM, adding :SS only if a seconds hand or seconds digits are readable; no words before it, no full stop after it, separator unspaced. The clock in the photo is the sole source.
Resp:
7:26
